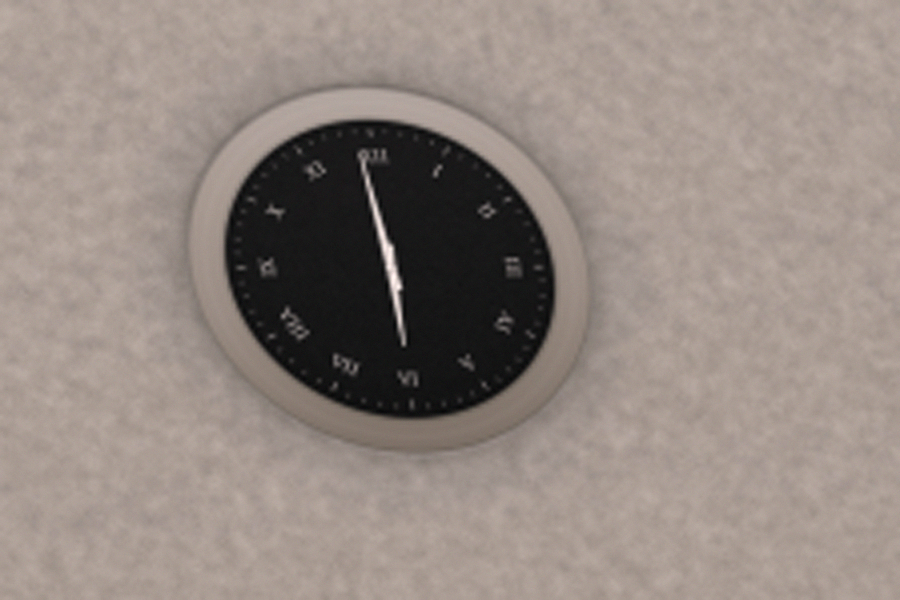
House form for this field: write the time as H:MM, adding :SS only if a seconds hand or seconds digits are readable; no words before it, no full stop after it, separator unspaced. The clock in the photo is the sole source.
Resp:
5:59
